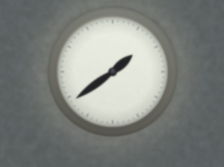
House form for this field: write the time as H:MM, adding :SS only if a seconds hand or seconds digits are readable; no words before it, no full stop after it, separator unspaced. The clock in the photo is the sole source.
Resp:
1:39
